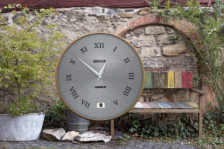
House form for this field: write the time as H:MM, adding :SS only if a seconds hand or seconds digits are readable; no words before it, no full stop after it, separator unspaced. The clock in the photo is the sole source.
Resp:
12:52
